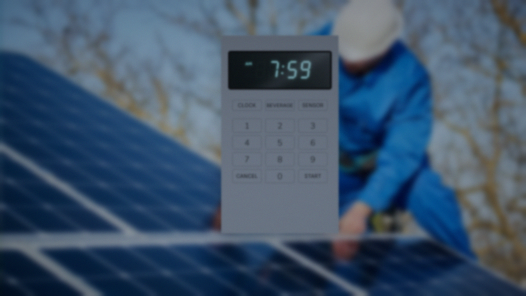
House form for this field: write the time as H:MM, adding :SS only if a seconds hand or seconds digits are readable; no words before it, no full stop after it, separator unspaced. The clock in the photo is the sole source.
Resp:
7:59
